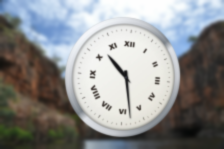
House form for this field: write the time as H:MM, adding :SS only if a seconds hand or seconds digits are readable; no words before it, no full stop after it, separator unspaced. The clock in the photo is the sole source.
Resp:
10:28
